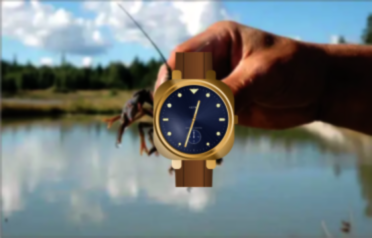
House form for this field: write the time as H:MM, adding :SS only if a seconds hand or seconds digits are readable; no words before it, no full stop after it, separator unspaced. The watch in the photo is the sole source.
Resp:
12:33
